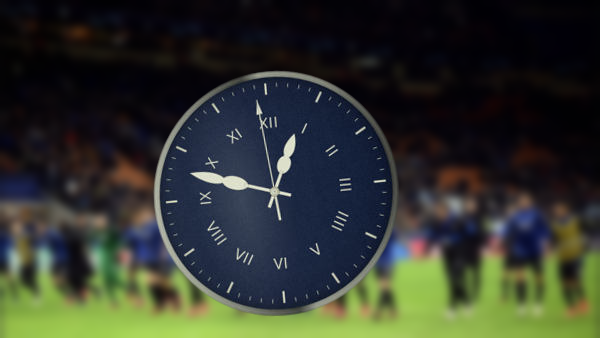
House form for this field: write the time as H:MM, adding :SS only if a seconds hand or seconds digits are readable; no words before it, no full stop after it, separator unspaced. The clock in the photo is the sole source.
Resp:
12:47:59
